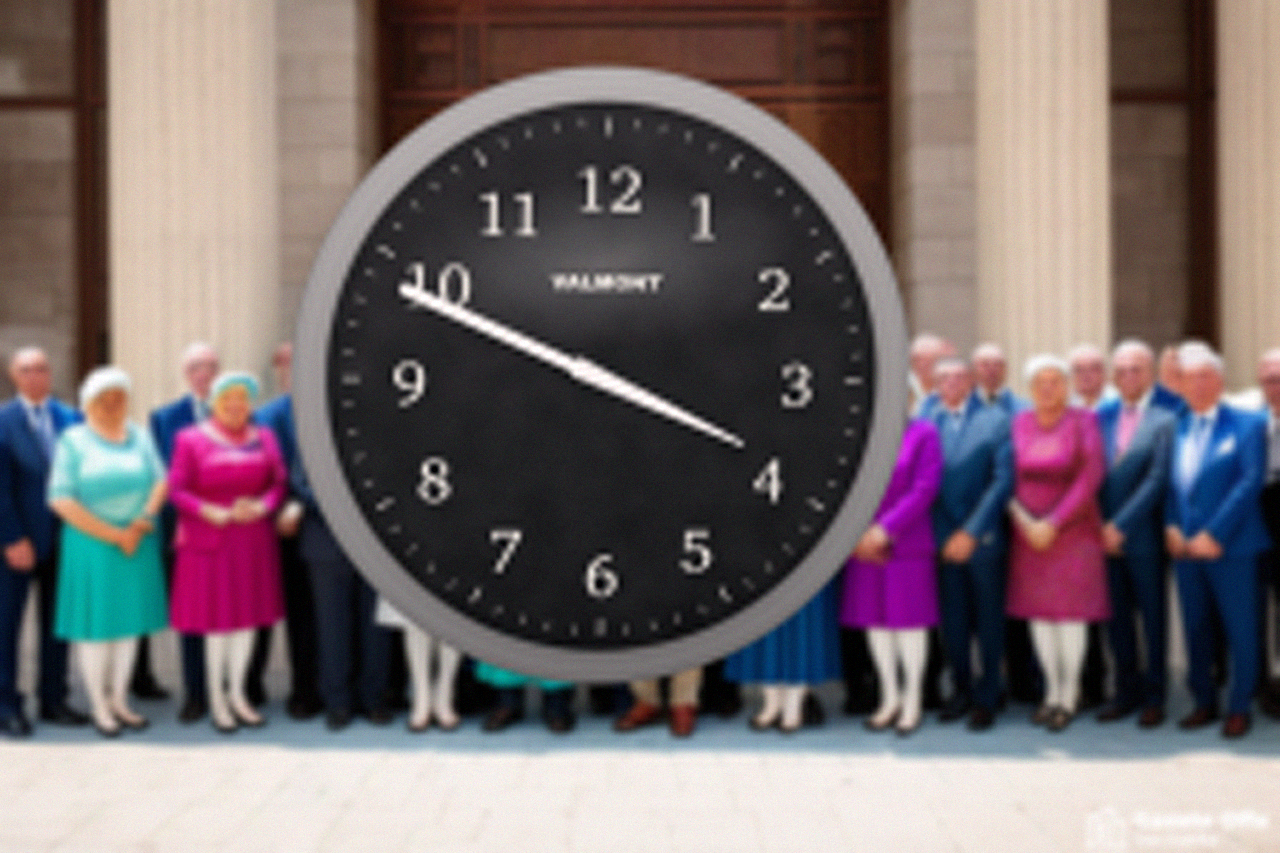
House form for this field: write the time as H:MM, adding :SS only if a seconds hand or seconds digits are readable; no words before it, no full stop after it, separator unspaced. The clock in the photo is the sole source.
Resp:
3:49
